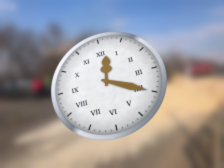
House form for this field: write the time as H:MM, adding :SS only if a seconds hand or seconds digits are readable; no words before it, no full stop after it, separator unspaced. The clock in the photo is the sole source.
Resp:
12:20
